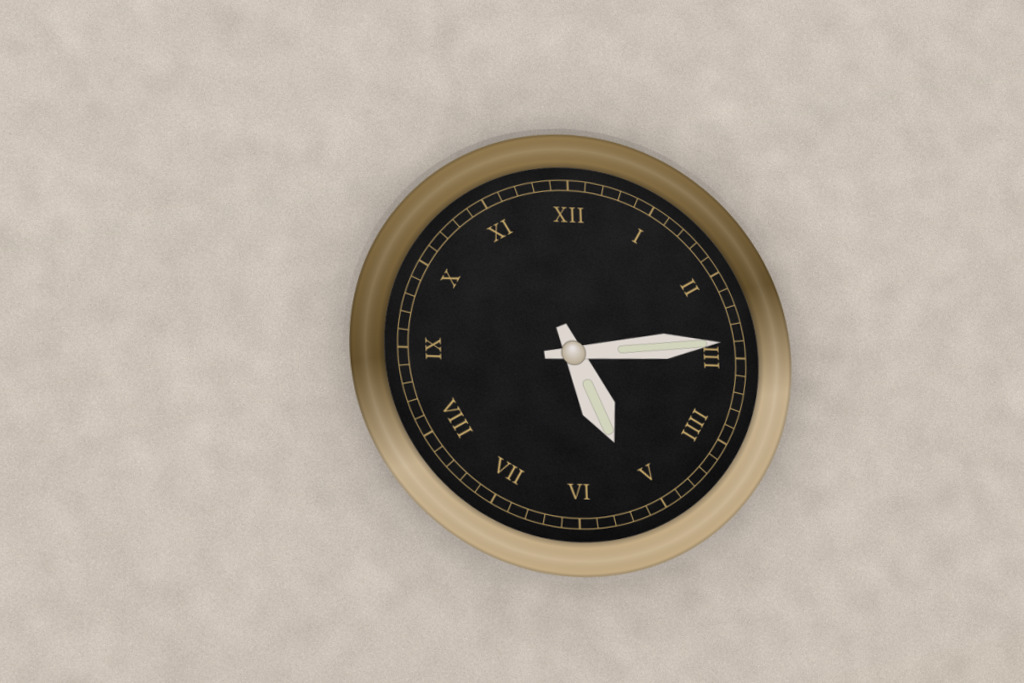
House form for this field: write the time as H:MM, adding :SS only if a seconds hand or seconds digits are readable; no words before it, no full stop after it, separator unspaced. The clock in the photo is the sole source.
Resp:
5:14
